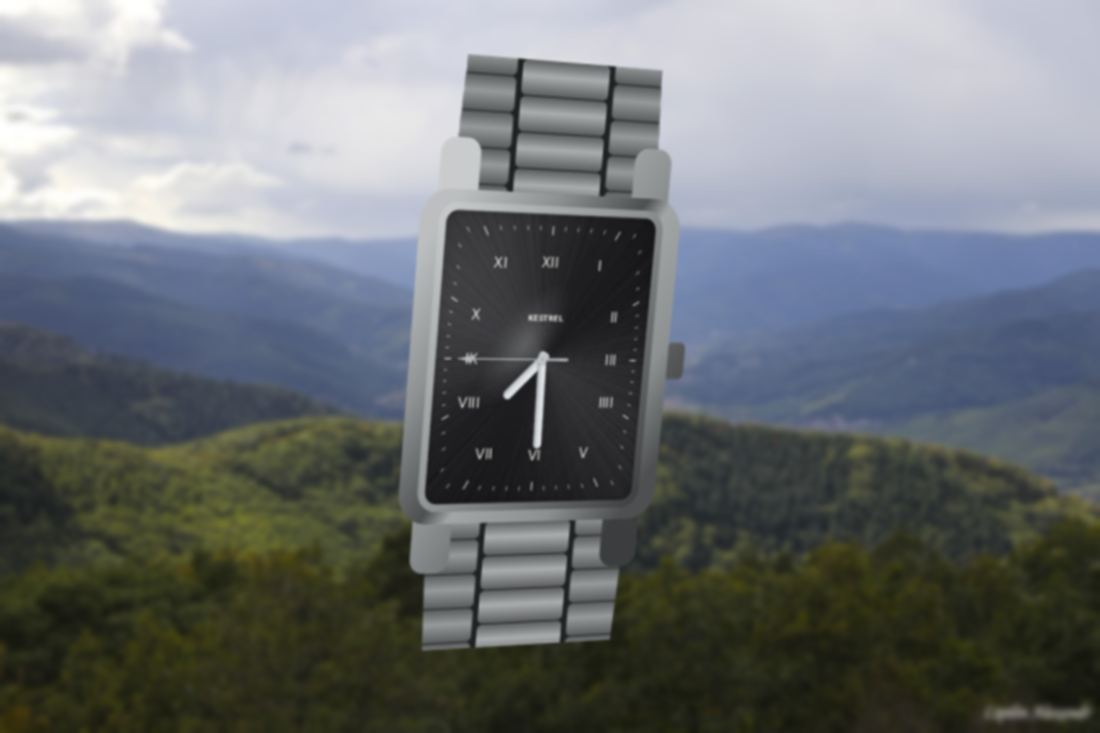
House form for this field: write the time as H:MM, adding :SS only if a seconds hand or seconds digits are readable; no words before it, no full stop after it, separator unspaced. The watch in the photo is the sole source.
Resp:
7:29:45
